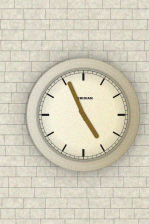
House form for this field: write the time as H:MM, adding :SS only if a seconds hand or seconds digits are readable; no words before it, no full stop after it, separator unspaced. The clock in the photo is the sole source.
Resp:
4:56
